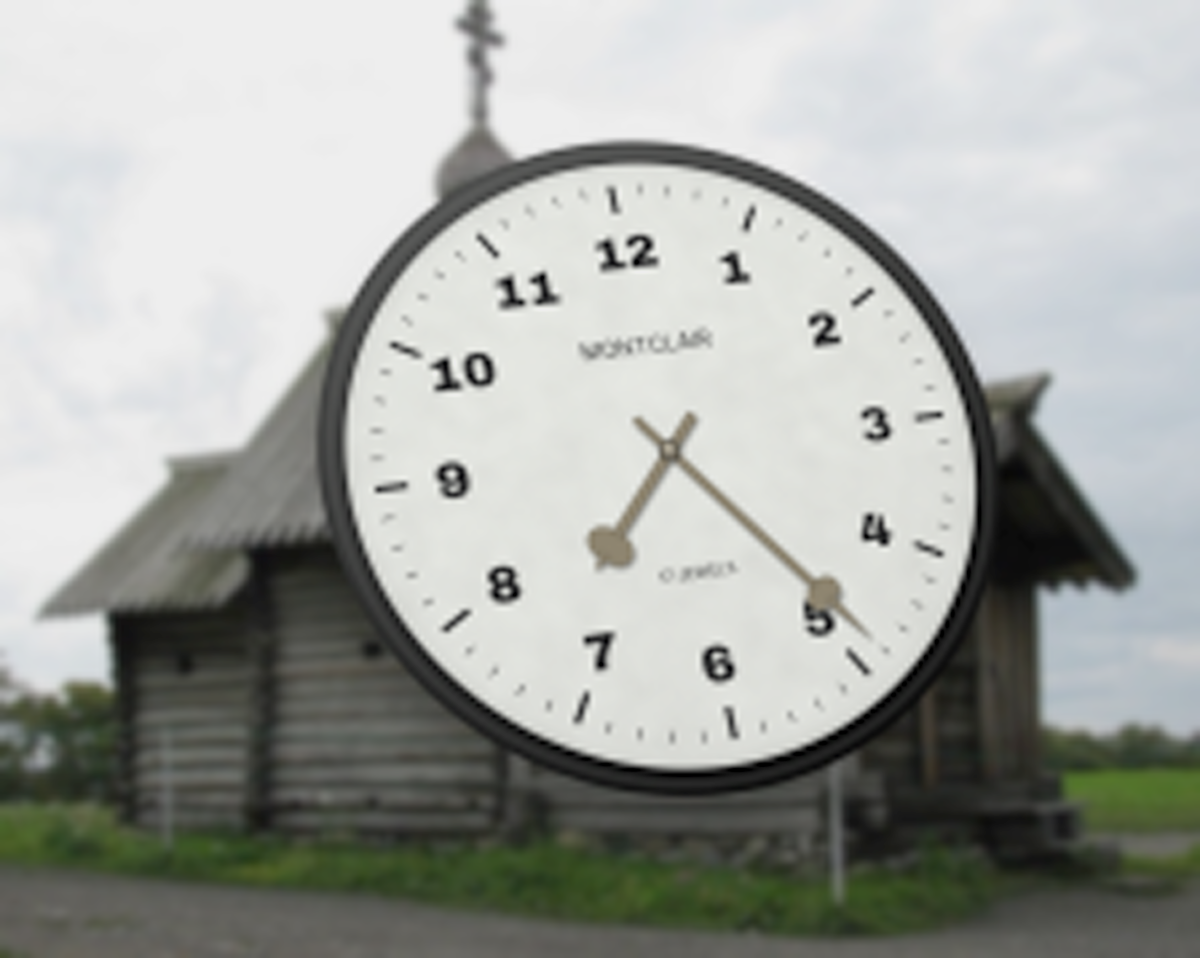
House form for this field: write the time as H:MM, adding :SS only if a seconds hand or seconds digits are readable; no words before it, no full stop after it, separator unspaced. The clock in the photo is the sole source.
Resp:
7:24
